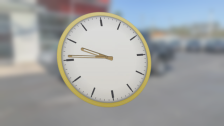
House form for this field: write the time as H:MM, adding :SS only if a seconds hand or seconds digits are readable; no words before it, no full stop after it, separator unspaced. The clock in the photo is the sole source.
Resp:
9:46
